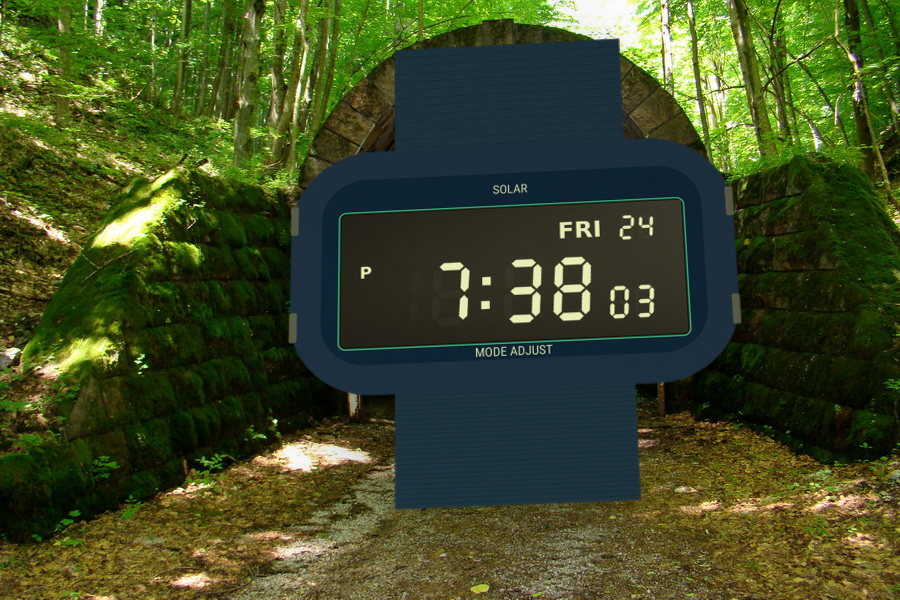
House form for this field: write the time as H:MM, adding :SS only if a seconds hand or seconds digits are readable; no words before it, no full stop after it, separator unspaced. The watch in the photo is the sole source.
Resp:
7:38:03
